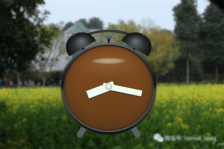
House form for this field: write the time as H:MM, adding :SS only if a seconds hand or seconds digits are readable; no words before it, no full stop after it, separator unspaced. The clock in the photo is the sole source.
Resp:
8:17
